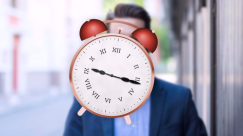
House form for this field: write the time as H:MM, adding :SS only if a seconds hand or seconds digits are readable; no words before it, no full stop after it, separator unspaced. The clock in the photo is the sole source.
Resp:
9:16
